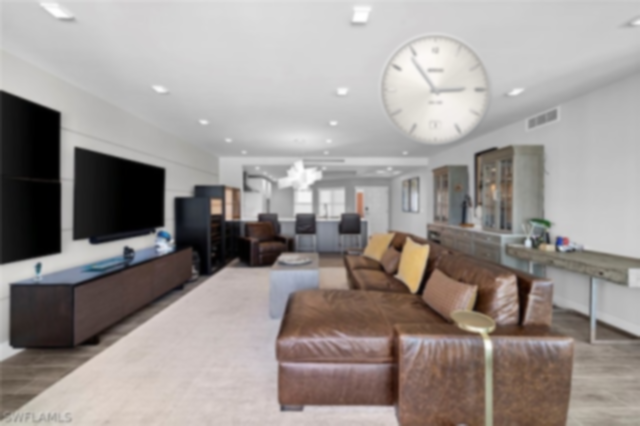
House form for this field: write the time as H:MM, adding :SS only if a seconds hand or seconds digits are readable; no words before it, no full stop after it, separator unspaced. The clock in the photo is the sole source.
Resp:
2:54
